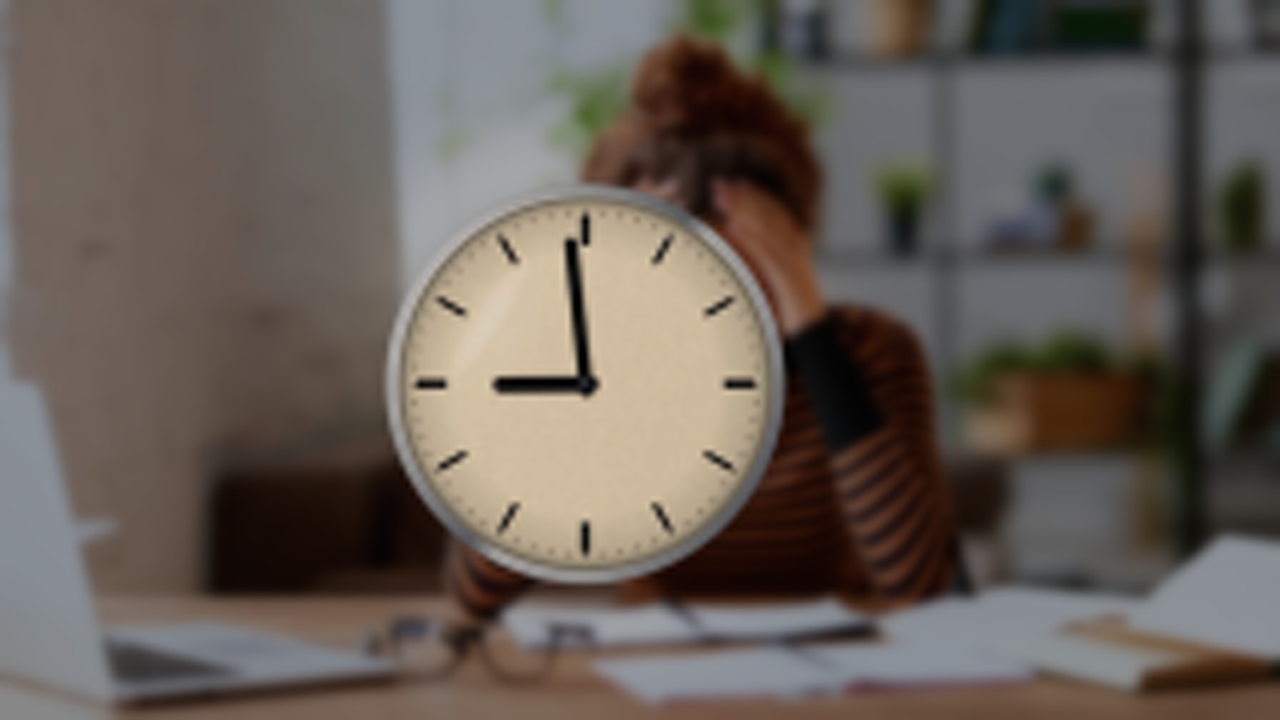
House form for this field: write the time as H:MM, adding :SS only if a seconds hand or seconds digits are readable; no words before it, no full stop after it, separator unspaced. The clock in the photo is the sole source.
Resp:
8:59
